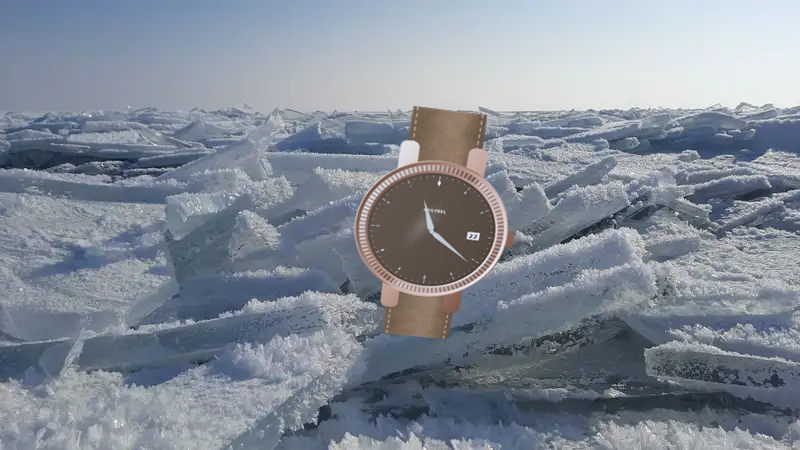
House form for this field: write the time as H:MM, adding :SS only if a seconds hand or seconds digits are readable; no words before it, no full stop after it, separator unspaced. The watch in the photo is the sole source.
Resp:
11:21
